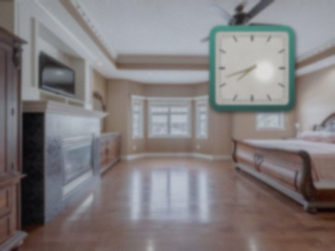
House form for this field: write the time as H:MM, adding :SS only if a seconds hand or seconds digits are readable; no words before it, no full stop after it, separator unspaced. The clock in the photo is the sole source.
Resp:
7:42
